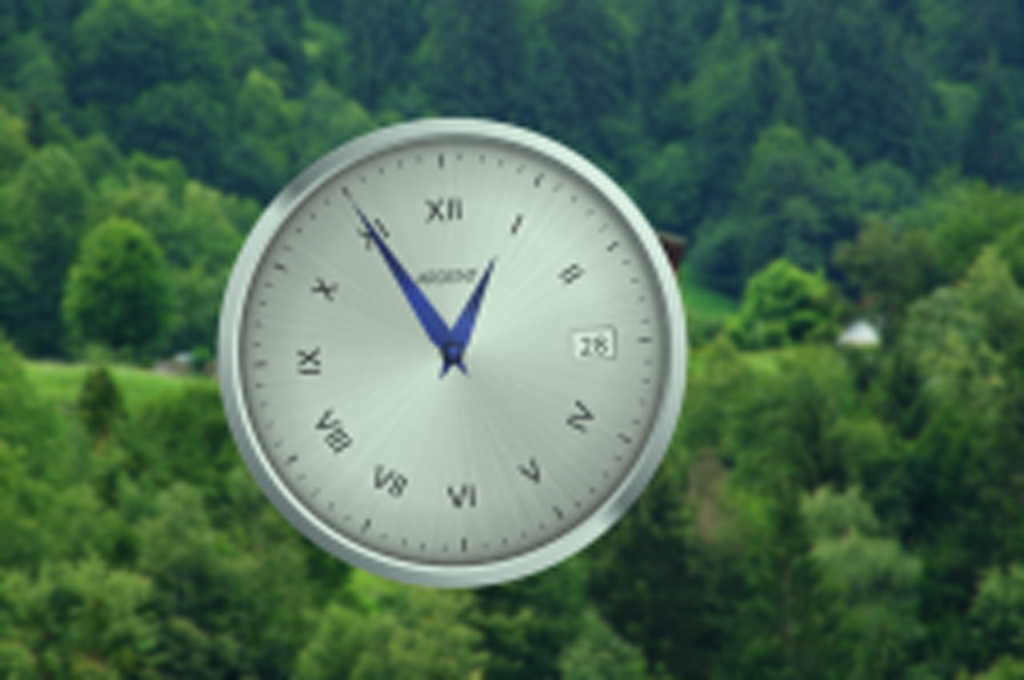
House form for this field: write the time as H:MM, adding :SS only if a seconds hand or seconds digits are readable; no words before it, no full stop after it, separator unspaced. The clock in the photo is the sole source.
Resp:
12:55
